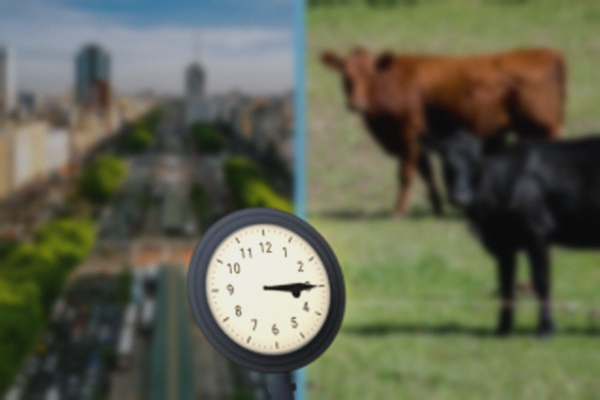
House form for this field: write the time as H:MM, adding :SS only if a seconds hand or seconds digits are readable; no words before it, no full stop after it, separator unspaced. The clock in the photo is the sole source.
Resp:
3:15
